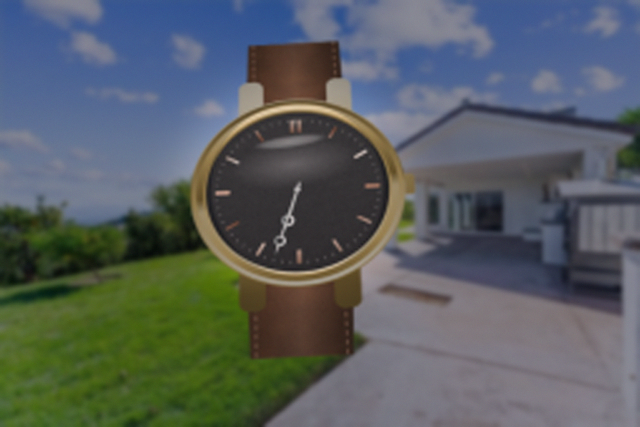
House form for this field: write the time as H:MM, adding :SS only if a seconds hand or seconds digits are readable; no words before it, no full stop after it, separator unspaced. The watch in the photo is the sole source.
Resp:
6:33
